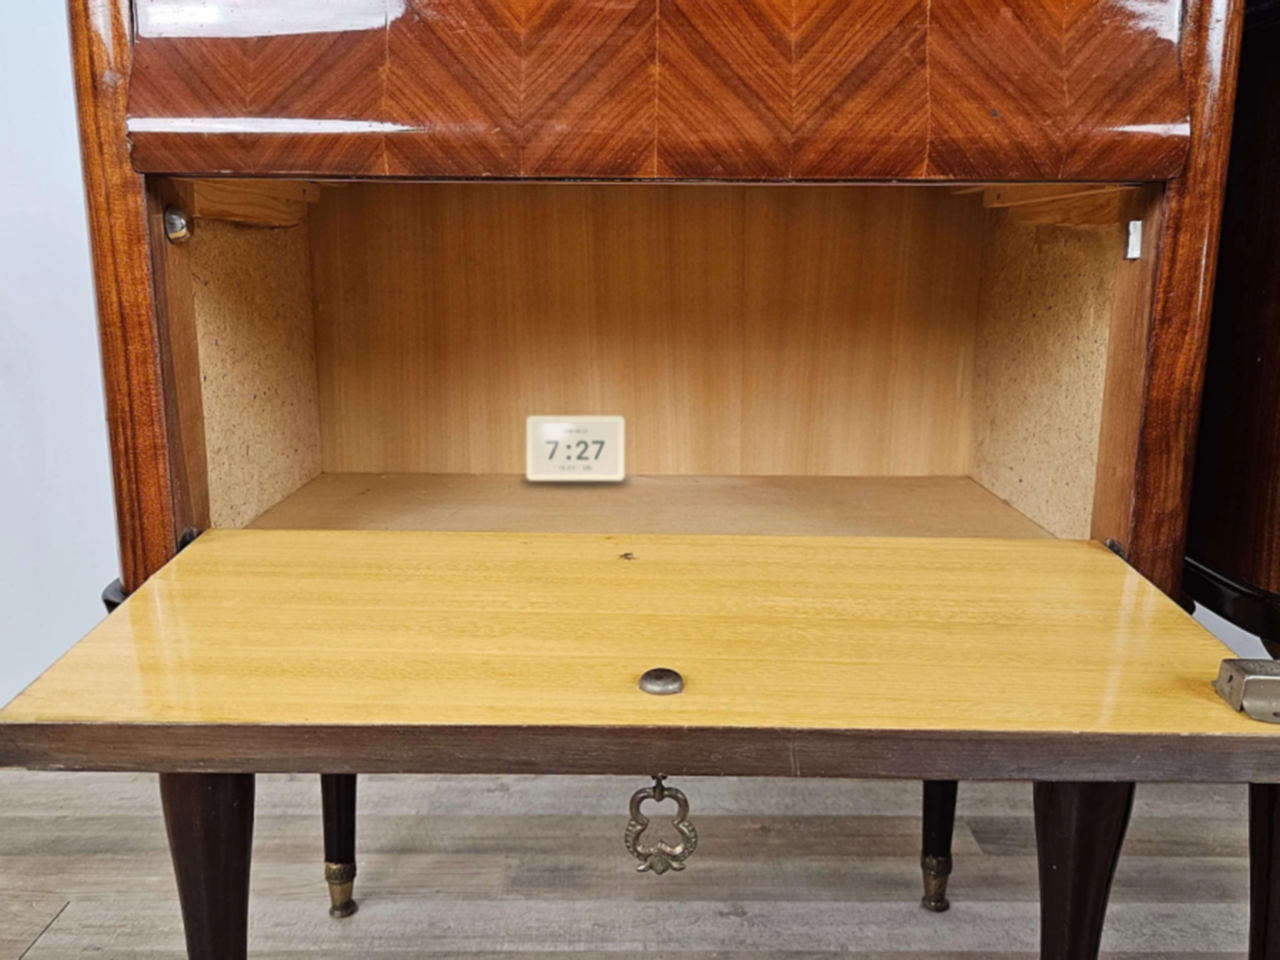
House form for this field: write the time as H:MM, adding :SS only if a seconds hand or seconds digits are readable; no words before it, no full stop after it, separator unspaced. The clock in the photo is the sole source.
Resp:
7:27
